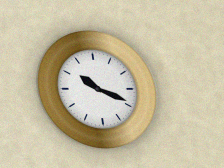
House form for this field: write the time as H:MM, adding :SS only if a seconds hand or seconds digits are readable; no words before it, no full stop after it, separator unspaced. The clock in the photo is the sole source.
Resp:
10:19
